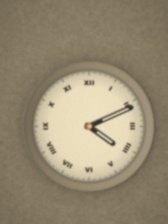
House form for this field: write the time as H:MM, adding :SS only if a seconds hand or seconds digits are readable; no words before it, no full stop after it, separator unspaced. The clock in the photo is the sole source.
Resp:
4:11
